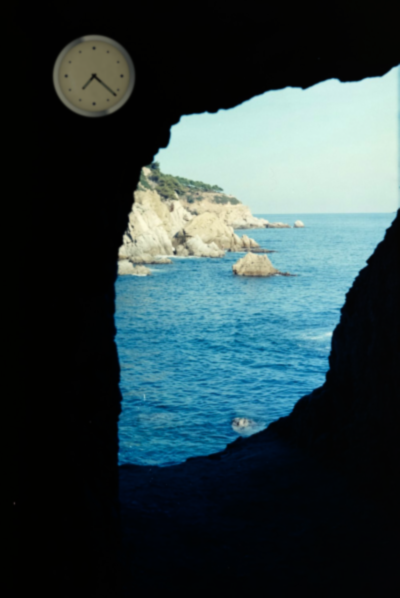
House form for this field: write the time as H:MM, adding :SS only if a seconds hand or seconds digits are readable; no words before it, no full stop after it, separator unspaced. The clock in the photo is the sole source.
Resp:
7:22
